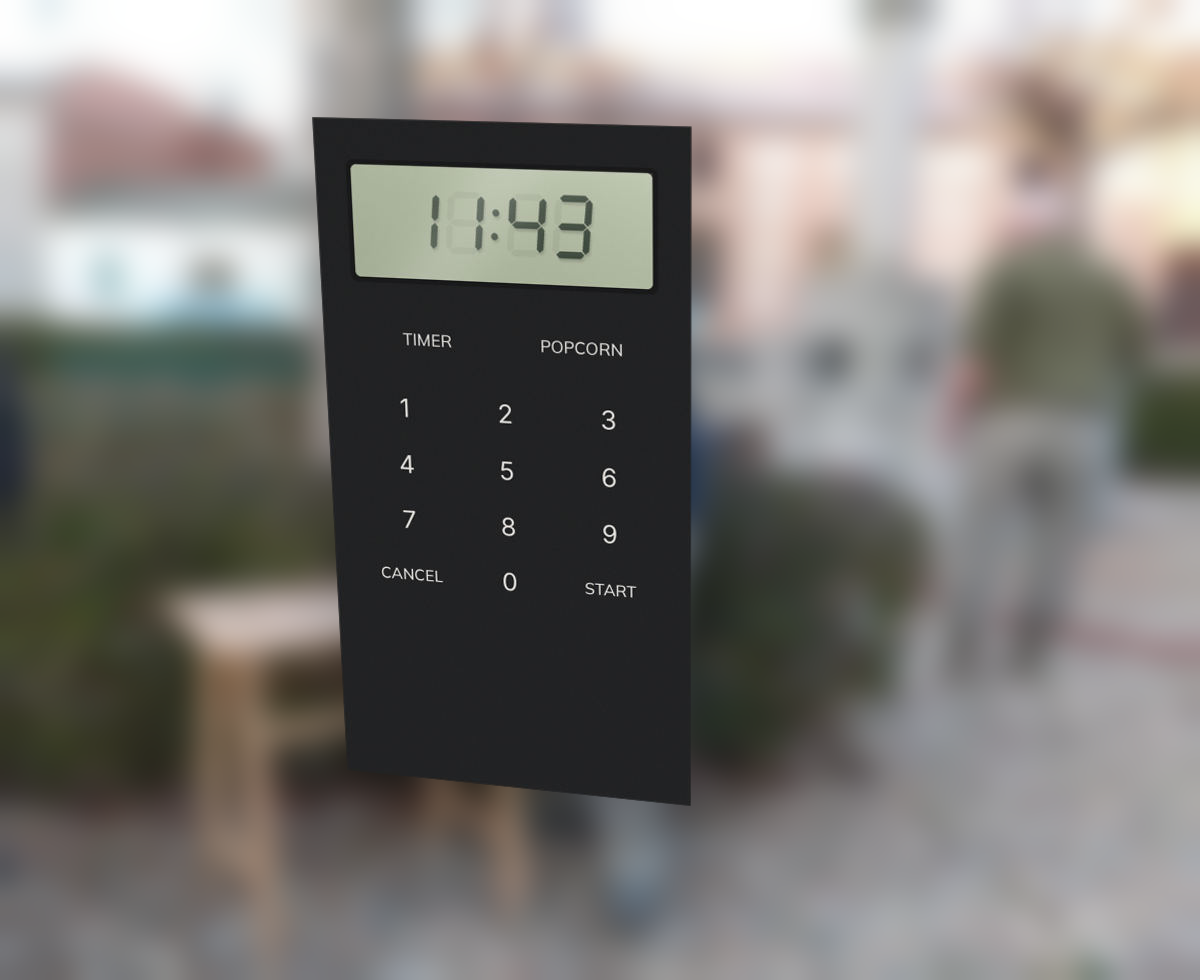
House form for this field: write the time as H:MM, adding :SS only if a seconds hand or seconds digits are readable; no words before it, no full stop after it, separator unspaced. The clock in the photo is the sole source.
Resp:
11:43
